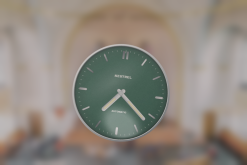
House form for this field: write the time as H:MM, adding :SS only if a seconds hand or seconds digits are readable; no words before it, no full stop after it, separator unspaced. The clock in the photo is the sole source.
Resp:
7:22
